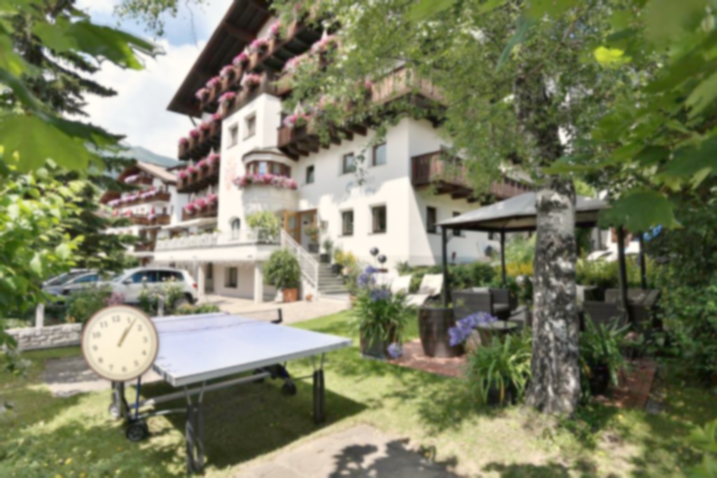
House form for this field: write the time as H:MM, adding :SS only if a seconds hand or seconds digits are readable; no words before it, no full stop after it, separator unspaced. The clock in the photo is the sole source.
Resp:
1:07
